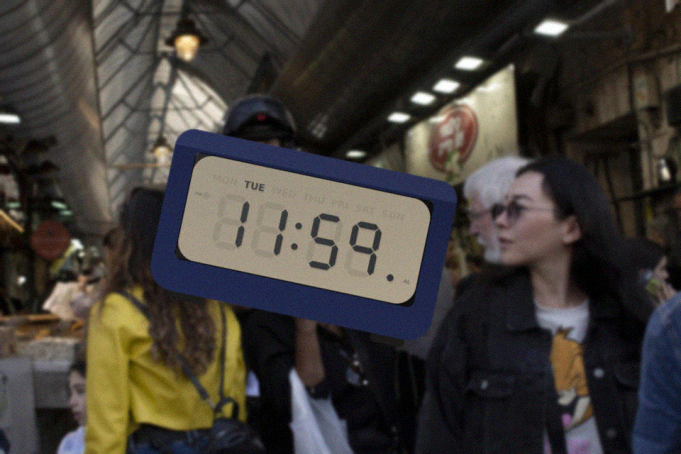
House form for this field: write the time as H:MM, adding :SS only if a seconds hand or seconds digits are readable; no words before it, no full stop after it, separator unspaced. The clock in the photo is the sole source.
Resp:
11:59
